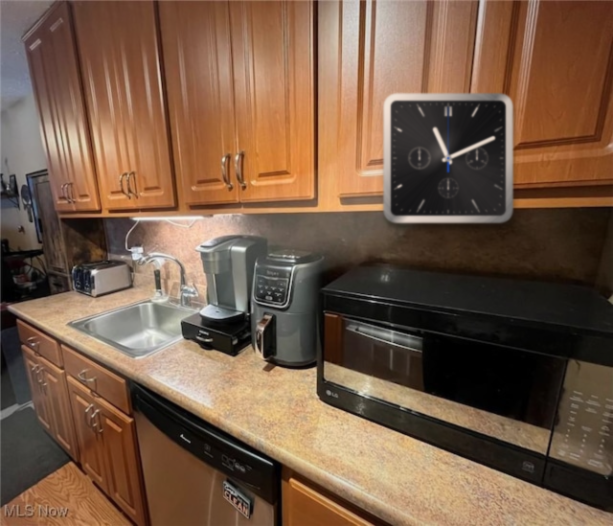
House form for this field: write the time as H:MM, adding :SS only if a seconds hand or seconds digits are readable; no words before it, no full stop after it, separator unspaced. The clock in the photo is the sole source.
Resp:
11:11
